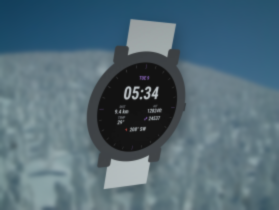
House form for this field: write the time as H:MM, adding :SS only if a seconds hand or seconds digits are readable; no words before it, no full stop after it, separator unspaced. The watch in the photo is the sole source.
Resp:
5:34
